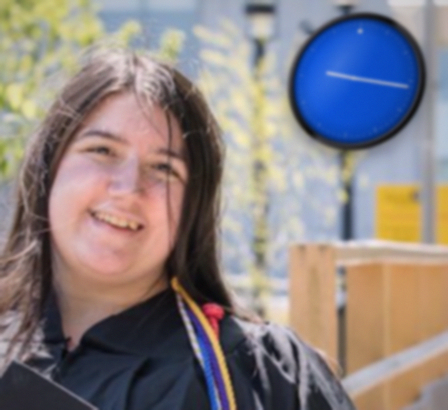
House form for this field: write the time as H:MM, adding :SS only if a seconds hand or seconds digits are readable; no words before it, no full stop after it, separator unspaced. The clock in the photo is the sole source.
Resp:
9:16
